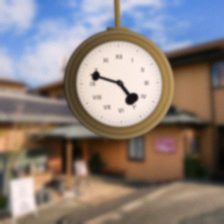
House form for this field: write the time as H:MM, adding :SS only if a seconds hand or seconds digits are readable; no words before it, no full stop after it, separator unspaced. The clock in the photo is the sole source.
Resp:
4:48
